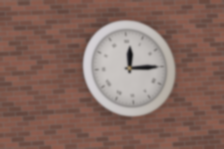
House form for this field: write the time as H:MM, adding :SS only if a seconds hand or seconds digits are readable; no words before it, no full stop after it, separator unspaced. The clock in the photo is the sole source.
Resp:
12:15
